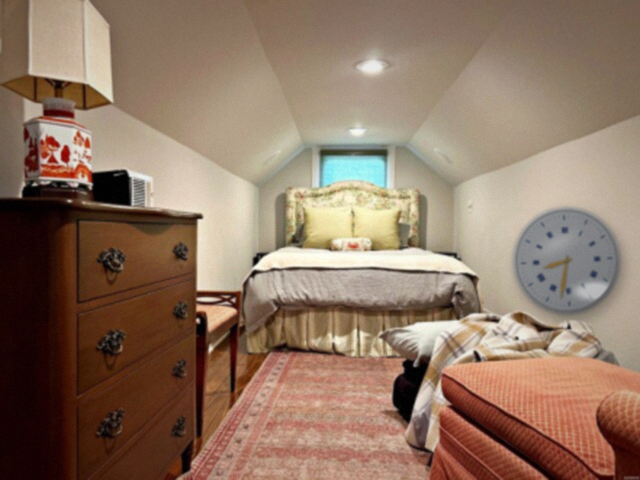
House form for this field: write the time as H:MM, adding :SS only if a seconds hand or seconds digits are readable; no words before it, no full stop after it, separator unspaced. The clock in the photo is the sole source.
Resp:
8:32
